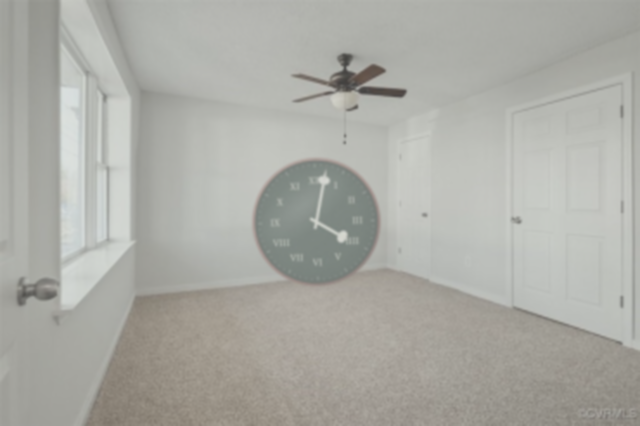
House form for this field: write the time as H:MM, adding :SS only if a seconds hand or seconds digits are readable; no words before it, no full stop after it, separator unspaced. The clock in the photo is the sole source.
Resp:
4:02
